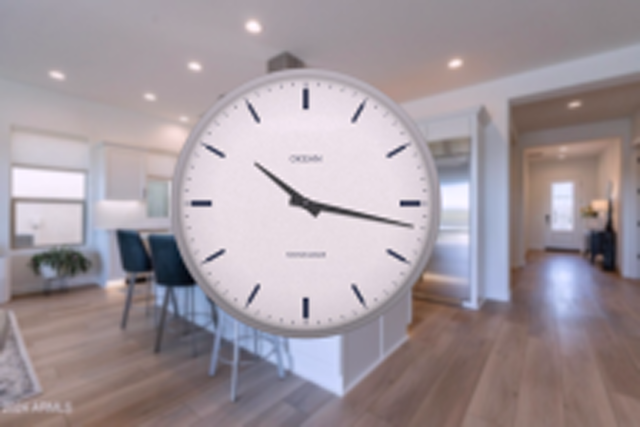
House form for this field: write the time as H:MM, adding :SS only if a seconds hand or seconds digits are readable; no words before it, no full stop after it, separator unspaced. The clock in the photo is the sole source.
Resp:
10:17
